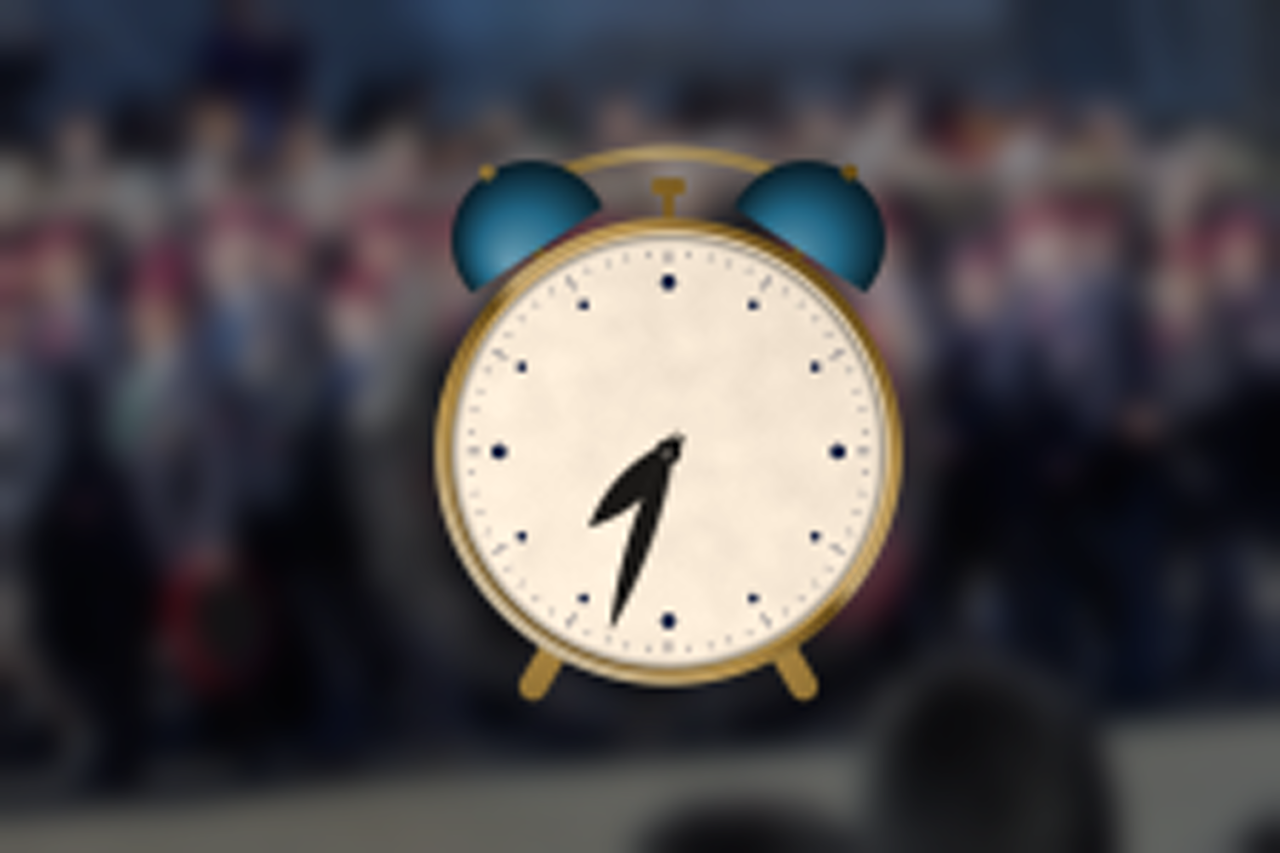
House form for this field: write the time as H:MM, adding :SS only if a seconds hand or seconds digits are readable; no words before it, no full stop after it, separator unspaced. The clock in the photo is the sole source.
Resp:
7:33
